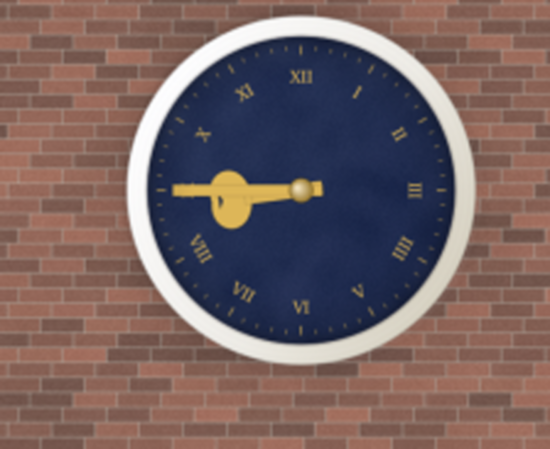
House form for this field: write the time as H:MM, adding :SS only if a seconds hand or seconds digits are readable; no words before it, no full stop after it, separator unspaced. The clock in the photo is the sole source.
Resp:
8:45
